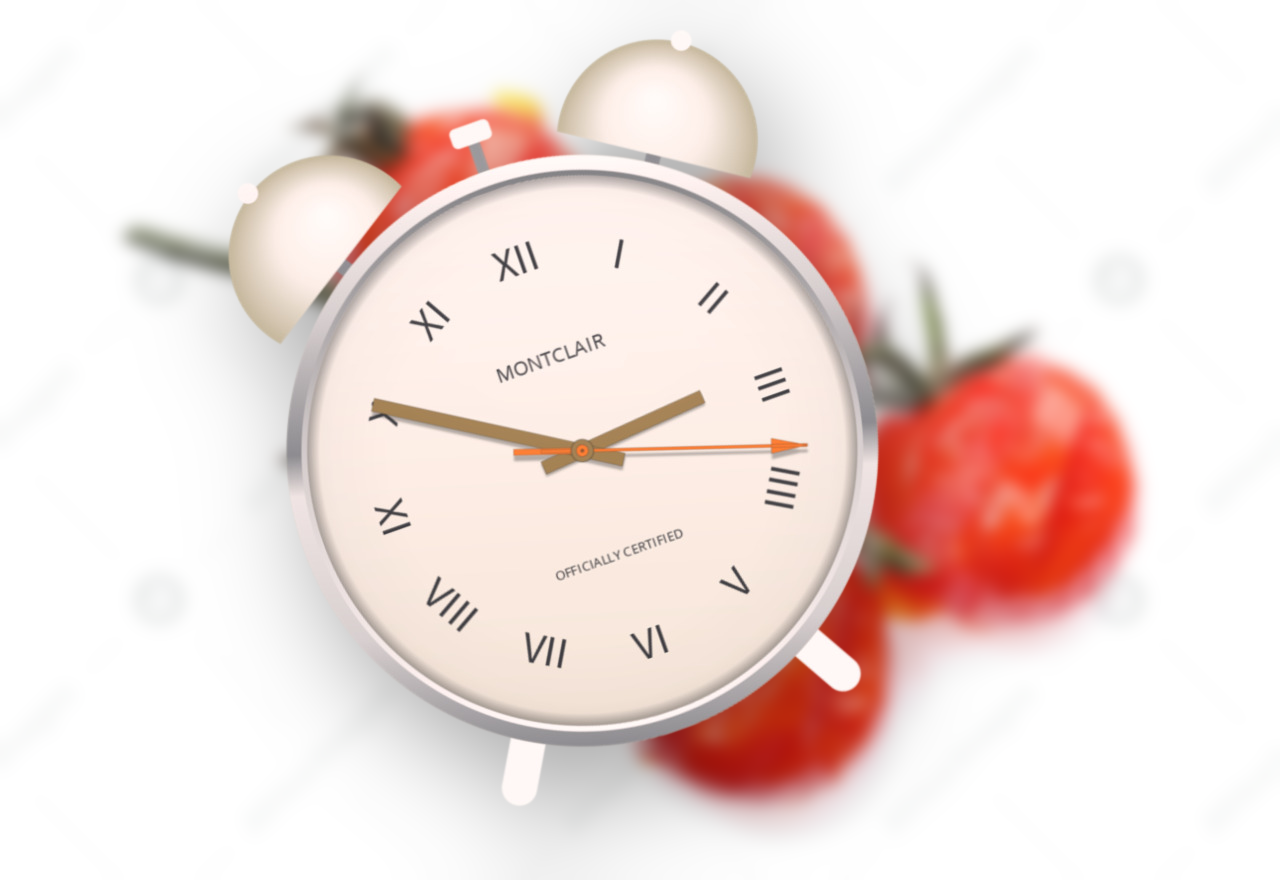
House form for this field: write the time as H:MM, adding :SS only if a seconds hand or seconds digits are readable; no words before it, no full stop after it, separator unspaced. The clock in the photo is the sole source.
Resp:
2:50:18
